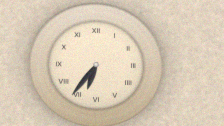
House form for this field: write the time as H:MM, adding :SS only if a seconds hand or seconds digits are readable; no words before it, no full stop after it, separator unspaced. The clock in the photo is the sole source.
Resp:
6:36
